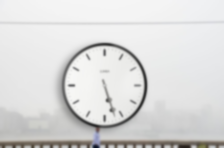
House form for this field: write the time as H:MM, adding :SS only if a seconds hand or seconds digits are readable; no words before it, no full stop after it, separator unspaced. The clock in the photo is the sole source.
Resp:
5:27
